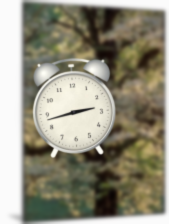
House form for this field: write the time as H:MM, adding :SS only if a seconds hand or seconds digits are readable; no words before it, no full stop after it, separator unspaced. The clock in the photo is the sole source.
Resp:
2:43
